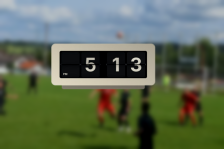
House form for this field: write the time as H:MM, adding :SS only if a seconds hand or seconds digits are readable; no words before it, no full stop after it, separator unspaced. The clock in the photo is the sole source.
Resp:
5:13
